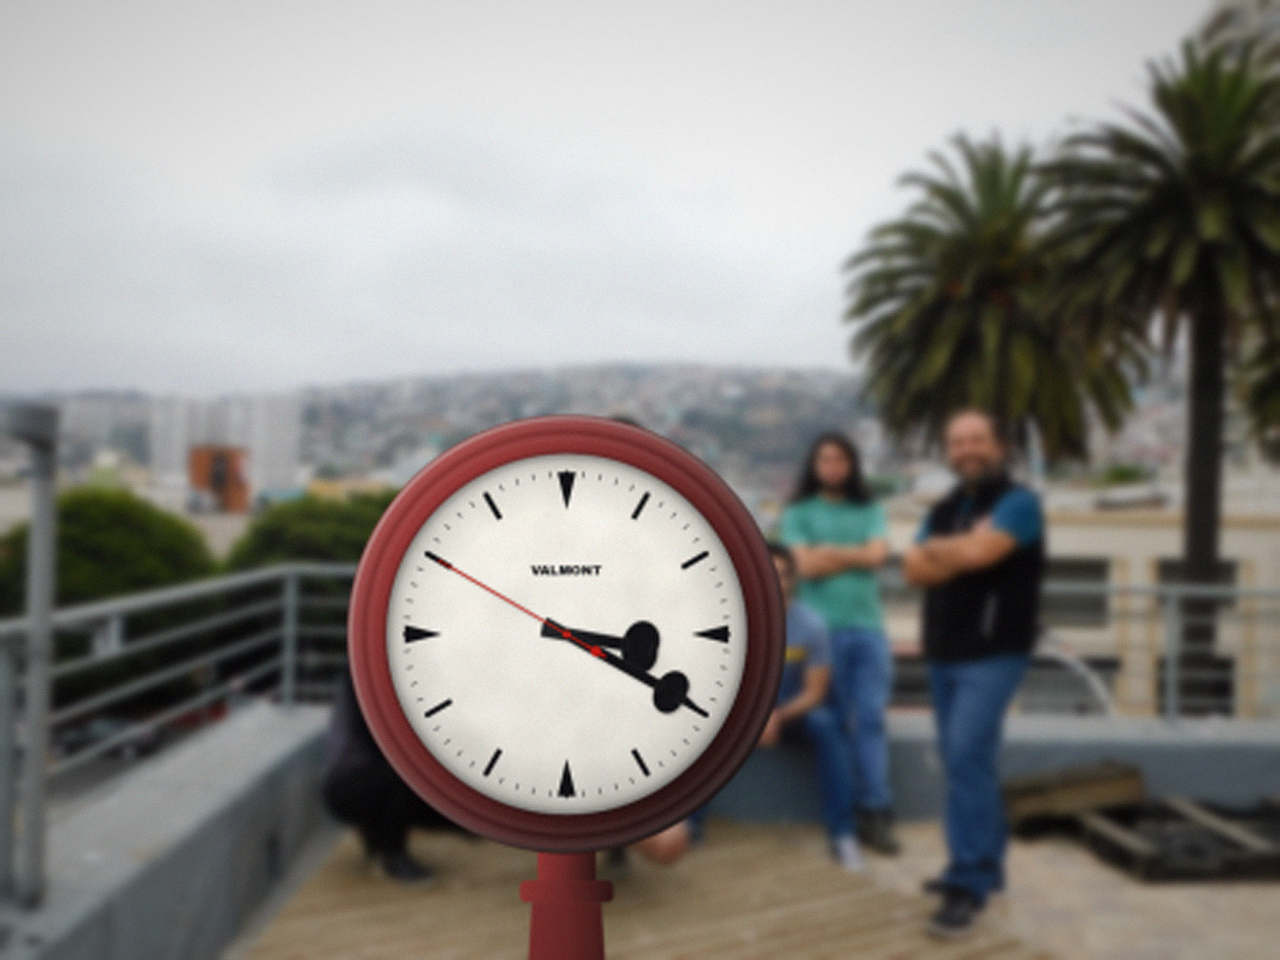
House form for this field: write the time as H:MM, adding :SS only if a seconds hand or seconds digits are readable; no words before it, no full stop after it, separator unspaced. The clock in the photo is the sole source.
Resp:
3:19:50
